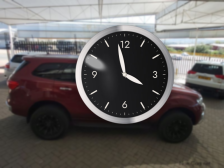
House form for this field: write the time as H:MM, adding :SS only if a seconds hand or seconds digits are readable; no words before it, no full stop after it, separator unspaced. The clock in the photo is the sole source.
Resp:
3:58
